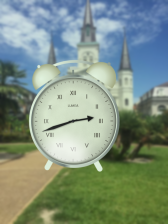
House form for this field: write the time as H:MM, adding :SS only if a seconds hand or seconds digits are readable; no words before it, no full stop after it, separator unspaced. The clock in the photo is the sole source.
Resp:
2:42
